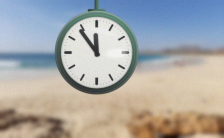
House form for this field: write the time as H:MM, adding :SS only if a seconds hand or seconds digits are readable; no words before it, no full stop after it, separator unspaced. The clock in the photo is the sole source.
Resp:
11:54
